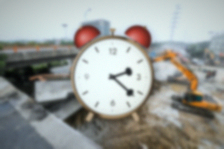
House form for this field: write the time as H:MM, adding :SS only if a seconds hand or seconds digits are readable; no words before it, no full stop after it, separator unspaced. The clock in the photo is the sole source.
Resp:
2:22
